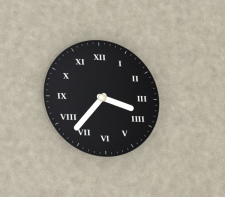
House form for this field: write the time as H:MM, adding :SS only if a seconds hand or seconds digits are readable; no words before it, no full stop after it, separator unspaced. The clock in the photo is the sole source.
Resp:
3:37
